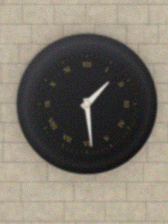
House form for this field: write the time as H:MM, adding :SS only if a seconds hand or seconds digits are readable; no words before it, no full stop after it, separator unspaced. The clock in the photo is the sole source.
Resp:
1:29
